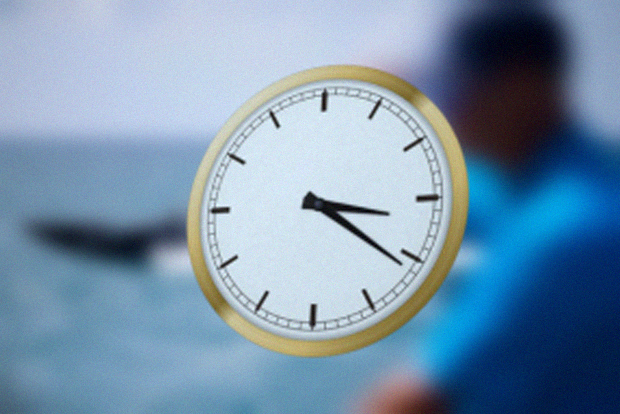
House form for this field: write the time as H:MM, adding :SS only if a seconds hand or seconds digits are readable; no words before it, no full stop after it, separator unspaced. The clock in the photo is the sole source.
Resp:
3:21
